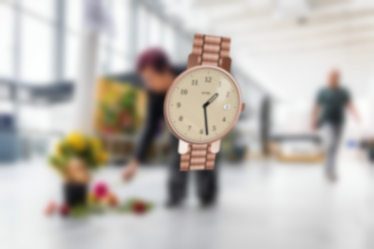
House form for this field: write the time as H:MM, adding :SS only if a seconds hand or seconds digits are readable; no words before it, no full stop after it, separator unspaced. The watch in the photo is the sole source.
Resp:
1:28
